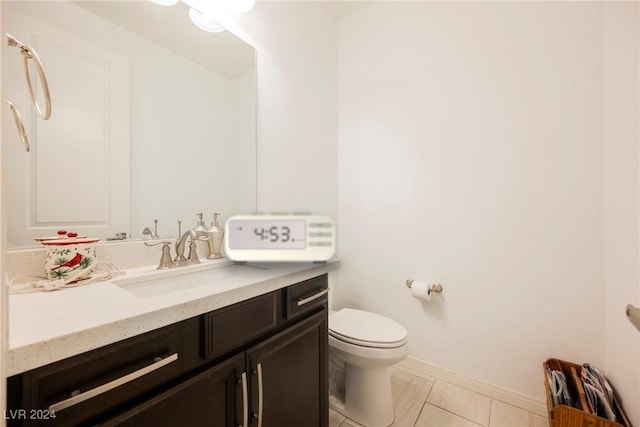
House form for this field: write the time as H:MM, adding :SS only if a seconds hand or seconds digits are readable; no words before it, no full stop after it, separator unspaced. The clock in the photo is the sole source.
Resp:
4:53
